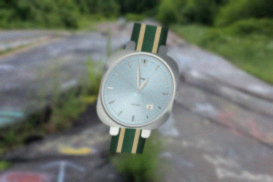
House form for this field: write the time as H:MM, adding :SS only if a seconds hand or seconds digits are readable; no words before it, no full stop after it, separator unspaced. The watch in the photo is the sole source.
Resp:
12:58
